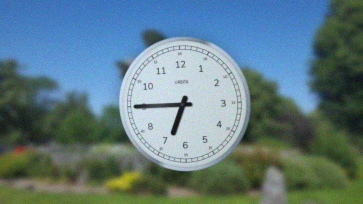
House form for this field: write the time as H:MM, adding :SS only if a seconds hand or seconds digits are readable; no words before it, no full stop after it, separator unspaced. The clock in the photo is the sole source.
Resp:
6:45
